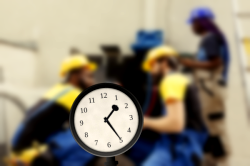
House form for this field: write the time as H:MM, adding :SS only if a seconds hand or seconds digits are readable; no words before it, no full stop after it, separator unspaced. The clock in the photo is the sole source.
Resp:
1:25
